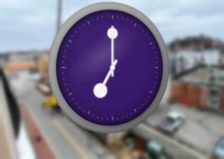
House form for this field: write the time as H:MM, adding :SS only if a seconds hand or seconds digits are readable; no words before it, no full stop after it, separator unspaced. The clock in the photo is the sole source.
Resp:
7:00
